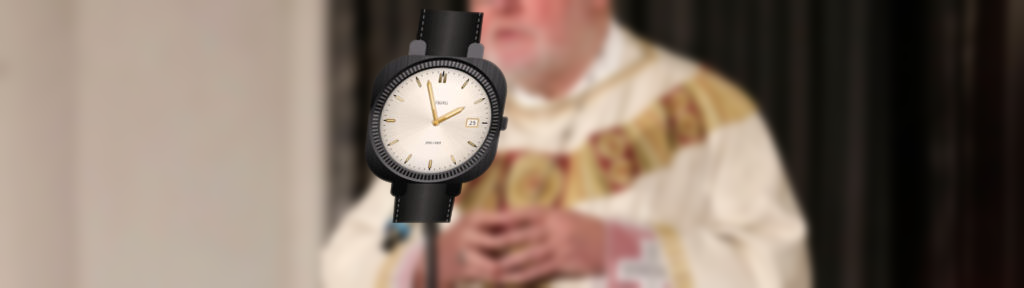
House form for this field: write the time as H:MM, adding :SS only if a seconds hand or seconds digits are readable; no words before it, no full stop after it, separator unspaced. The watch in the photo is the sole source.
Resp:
1:57
